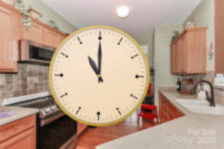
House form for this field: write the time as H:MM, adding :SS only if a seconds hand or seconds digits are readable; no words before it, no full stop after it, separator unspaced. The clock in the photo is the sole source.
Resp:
11:00
